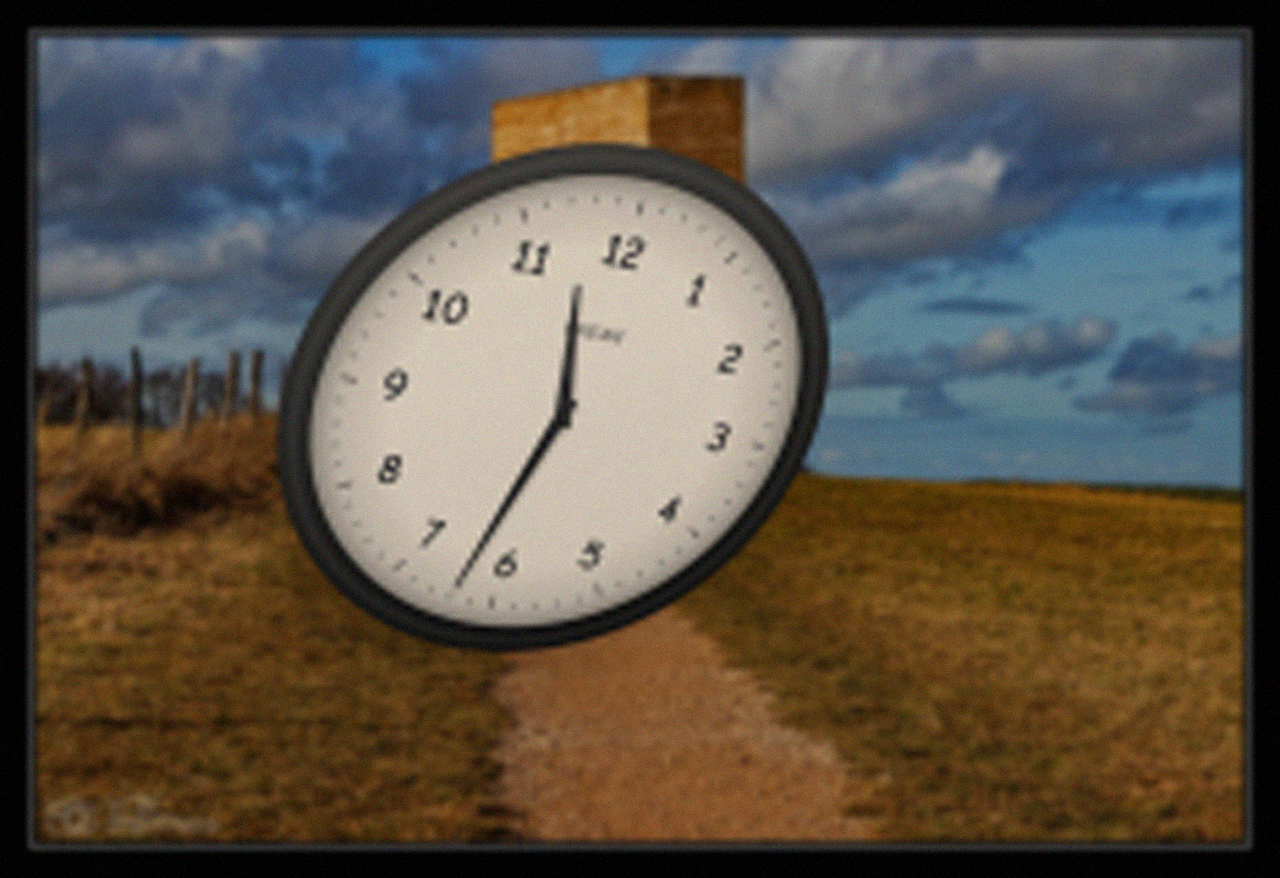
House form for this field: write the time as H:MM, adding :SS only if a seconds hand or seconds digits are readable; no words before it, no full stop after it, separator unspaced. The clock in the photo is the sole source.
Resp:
11:32
